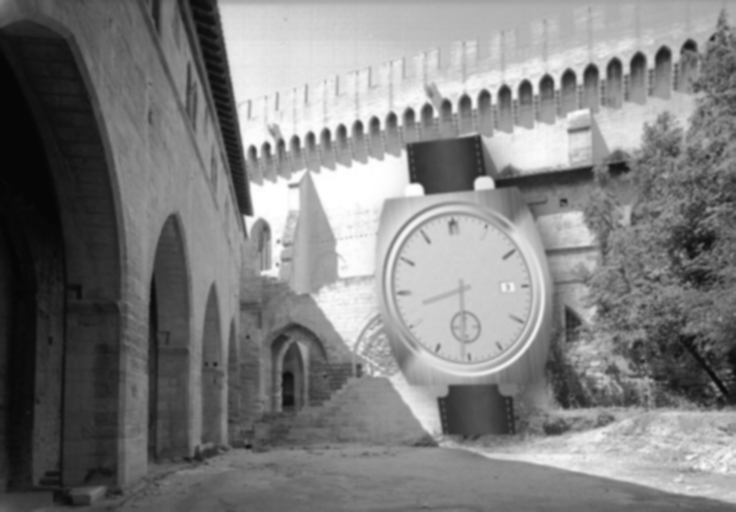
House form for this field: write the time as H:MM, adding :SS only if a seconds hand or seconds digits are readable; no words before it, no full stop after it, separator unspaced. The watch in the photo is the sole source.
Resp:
8:31
